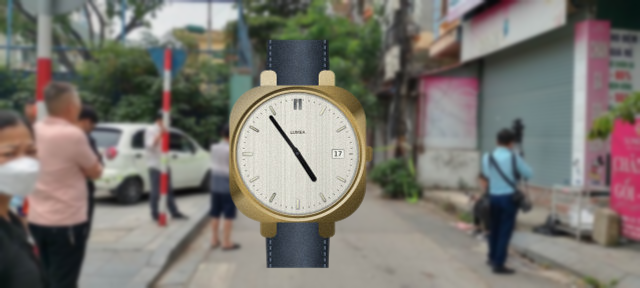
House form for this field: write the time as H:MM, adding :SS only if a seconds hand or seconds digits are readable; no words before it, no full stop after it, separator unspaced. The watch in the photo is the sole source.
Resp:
4:54
